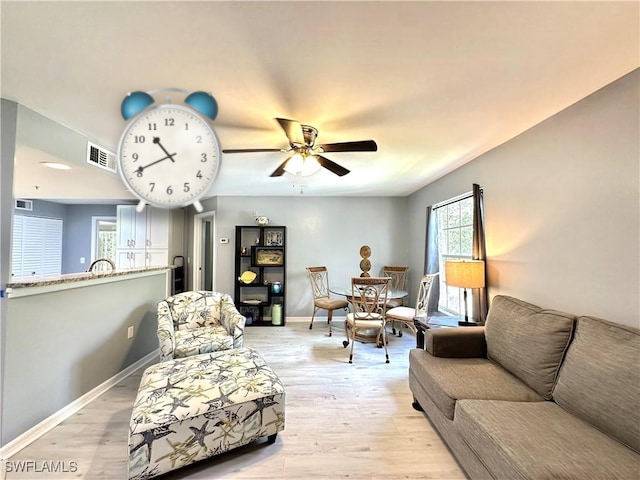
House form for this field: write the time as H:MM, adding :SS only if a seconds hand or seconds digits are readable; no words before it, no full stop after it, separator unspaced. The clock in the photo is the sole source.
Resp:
10:41
